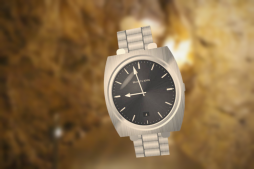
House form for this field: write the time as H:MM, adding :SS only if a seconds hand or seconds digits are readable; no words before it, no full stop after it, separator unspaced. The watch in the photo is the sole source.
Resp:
8:58
